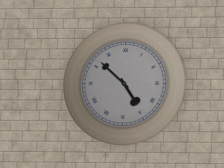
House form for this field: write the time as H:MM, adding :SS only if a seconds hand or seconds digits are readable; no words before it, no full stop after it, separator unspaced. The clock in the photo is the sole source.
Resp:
4:52
